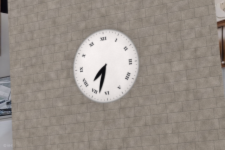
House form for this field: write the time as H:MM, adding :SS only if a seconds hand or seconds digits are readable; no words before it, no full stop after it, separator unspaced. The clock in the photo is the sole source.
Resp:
7:33
